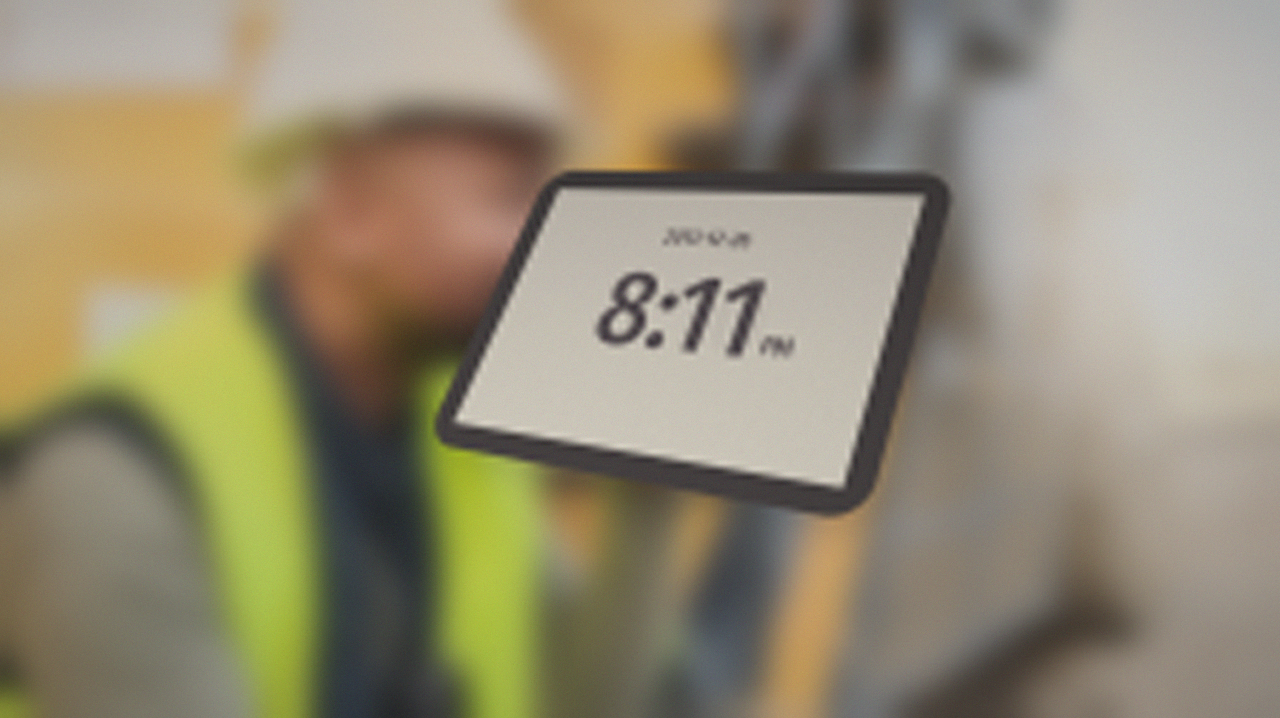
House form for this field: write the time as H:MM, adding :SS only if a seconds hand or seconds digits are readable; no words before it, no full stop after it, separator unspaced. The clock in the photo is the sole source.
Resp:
8:11
